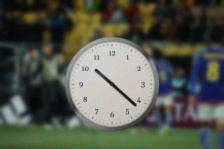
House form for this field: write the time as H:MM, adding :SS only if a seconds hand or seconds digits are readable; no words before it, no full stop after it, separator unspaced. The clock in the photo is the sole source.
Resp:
10:22
